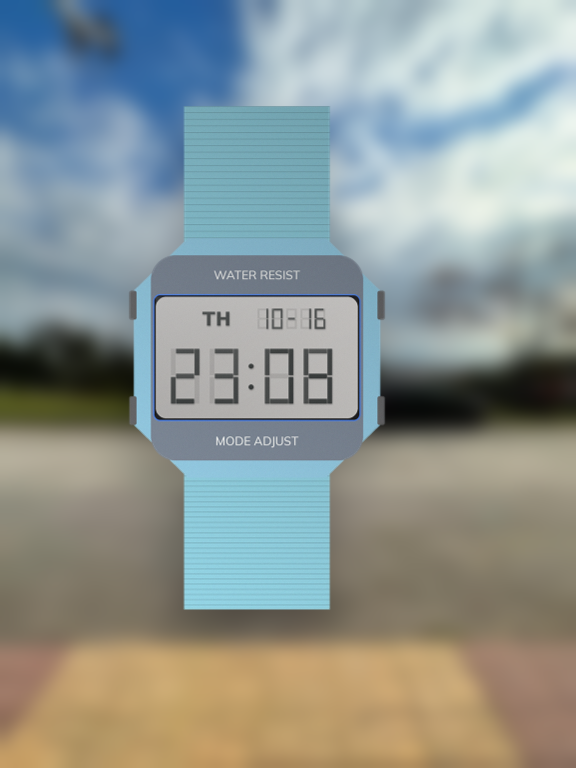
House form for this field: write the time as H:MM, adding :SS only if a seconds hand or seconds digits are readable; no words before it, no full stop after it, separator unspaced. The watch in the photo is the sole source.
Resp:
23:08
